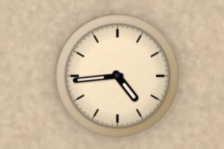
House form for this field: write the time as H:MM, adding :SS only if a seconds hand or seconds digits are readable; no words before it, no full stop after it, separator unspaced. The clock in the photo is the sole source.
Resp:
4:44
